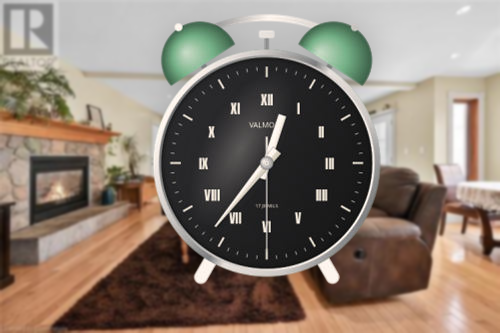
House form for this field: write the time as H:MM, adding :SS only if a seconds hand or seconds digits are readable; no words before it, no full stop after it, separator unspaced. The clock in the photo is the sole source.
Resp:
12:36:30
